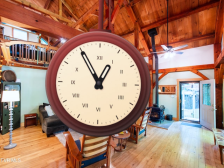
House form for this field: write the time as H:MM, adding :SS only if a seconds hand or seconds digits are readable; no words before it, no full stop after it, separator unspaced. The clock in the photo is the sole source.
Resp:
12:55
